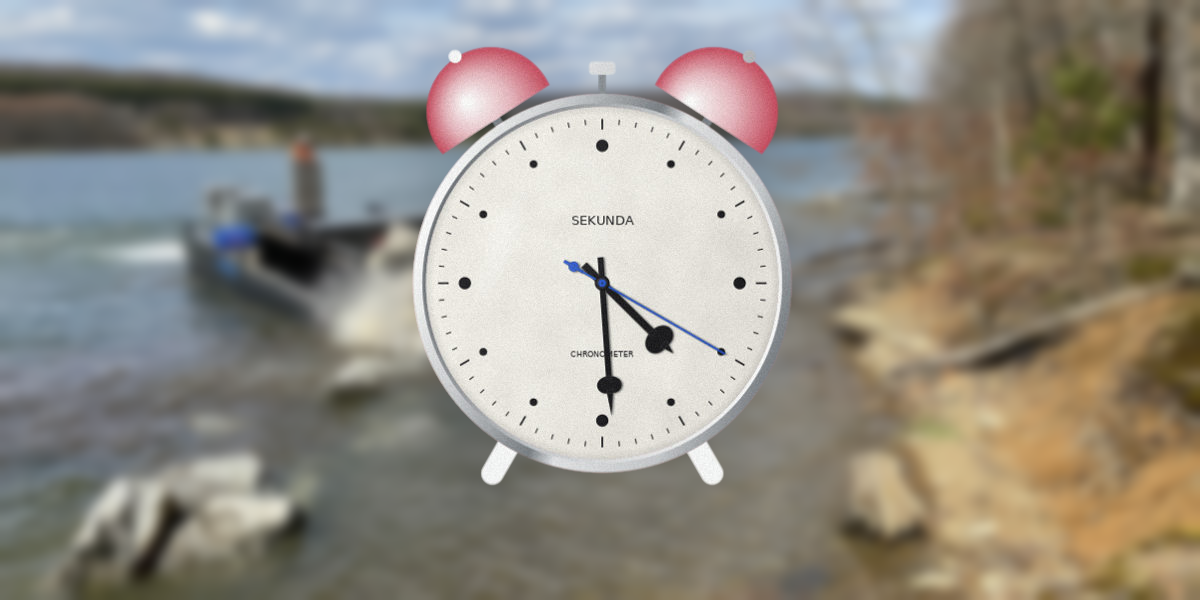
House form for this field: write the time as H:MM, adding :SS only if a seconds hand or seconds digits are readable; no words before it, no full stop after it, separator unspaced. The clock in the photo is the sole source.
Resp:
4:29:20
